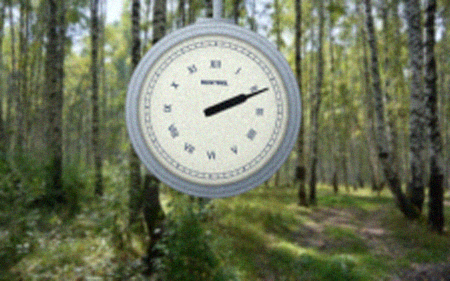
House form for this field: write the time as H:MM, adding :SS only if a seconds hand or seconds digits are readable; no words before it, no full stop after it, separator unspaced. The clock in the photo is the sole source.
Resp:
2:11
